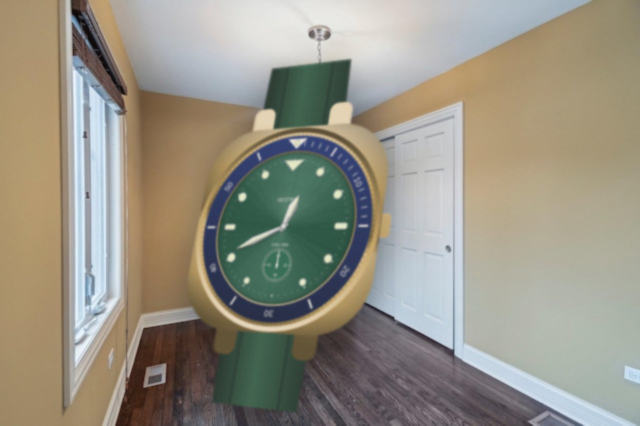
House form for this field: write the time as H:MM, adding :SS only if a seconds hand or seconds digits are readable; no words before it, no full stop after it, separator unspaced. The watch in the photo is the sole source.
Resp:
12:41
